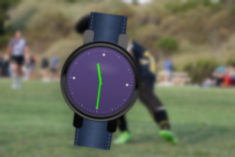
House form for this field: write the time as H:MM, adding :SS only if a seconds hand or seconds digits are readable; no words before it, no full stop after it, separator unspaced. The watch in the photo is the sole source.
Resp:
11:30
